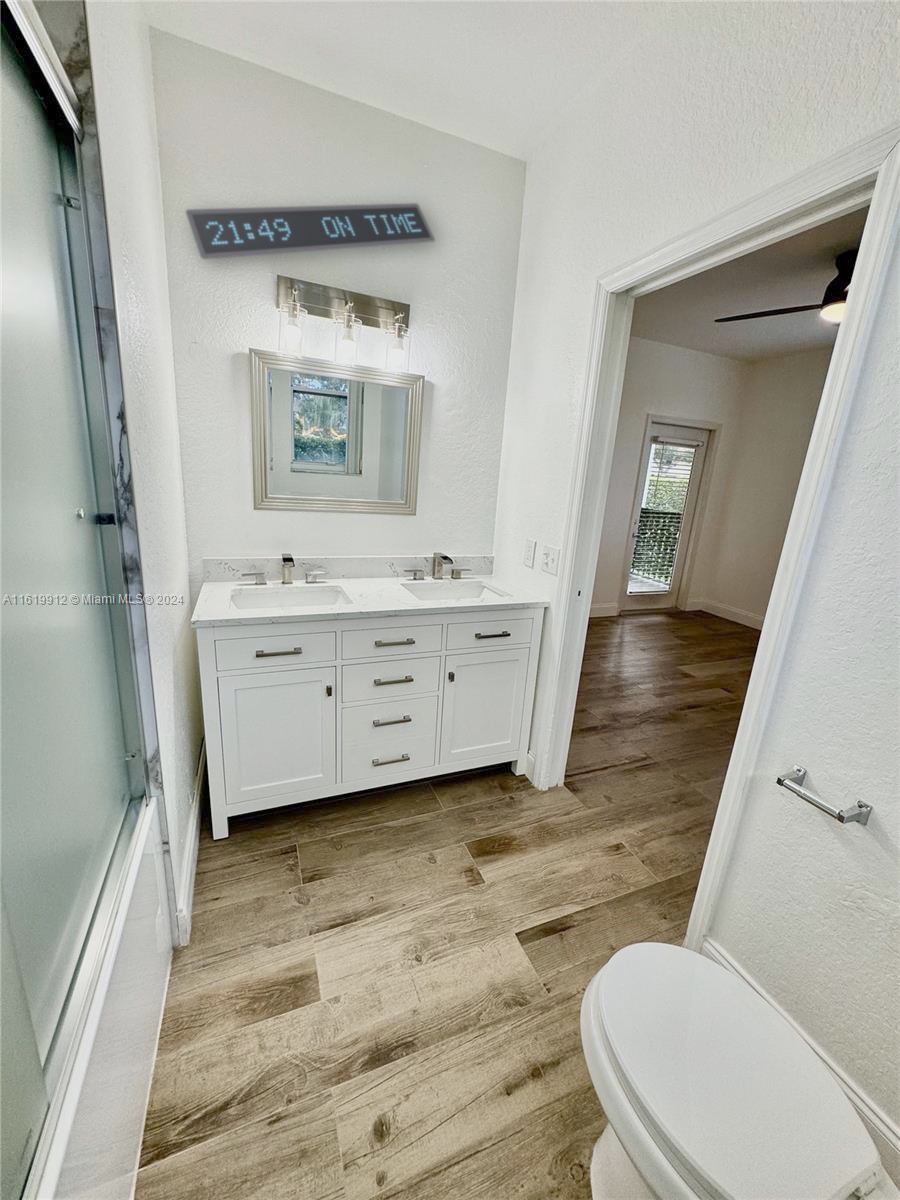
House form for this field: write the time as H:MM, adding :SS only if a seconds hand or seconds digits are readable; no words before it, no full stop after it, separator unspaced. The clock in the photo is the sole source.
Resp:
21:49
